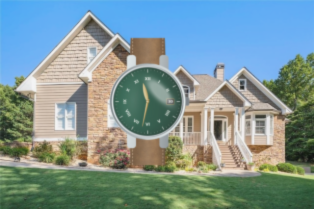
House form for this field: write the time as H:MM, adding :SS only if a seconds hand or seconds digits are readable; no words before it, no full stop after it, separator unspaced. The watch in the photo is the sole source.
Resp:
11:32
